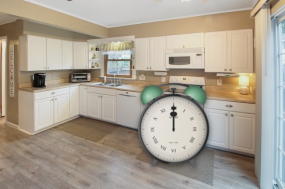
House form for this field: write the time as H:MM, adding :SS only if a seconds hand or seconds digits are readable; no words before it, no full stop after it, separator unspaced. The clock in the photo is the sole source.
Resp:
12:00
